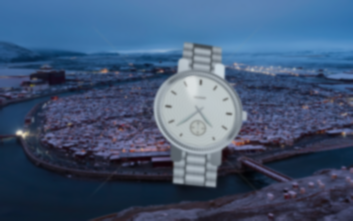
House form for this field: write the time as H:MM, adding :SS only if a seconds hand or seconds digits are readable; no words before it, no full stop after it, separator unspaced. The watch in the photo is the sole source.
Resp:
4:38
